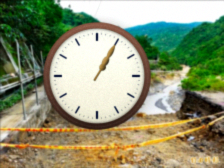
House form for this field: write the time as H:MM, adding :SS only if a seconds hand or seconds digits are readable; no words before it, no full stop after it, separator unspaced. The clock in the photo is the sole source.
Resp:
1:05
